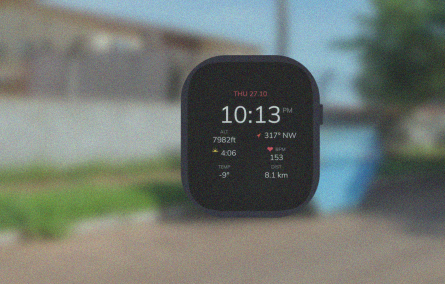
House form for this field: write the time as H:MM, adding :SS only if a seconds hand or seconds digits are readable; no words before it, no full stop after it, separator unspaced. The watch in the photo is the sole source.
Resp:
10:13
